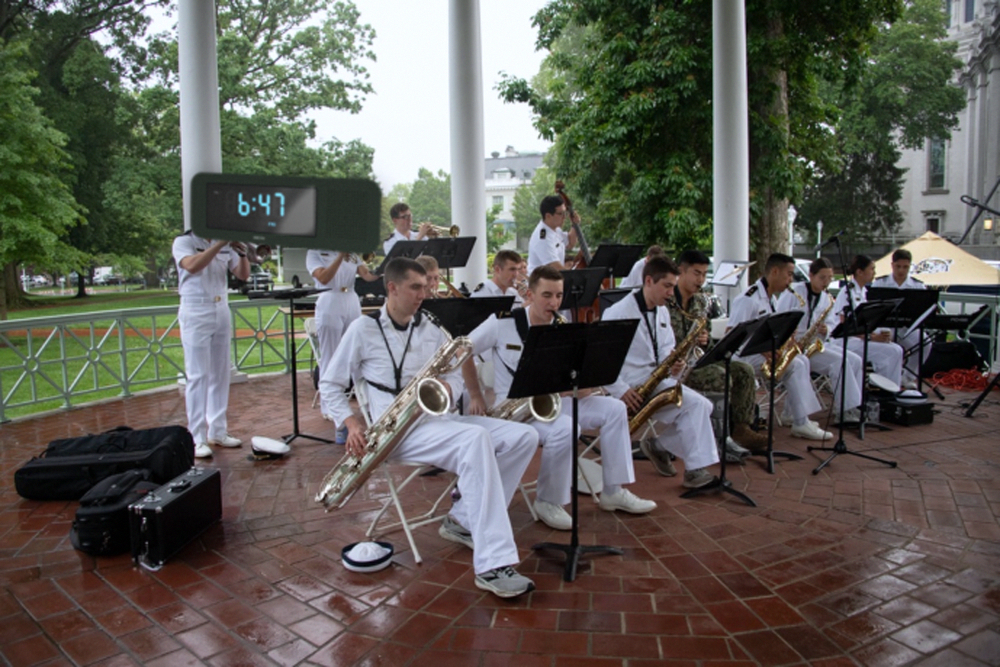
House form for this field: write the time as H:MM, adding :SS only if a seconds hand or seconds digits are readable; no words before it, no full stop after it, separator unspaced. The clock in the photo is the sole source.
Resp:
6:47
